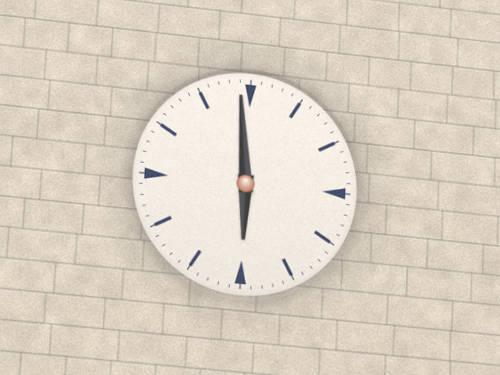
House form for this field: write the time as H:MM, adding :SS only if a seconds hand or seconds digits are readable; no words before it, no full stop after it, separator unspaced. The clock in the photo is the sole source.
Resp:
5:59
